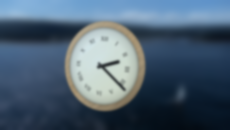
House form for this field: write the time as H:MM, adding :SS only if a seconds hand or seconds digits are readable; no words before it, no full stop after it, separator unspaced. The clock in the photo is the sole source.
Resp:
2:21
